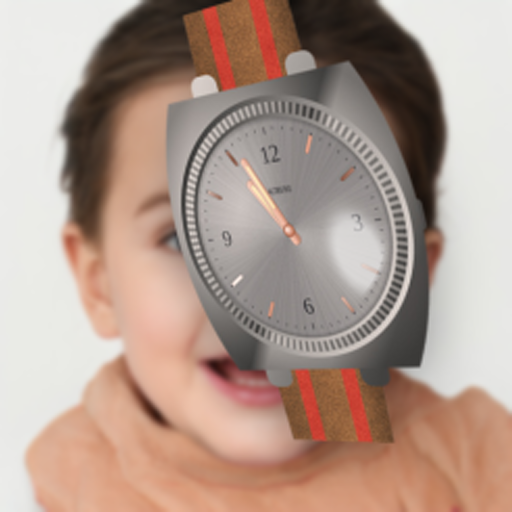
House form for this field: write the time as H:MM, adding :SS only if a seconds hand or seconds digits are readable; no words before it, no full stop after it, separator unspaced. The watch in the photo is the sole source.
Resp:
10:56
